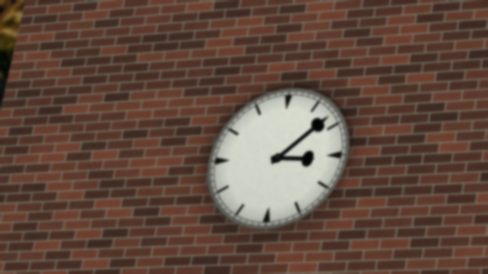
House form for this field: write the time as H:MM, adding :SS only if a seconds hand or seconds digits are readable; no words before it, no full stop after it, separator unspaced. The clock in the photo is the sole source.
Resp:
3:08
